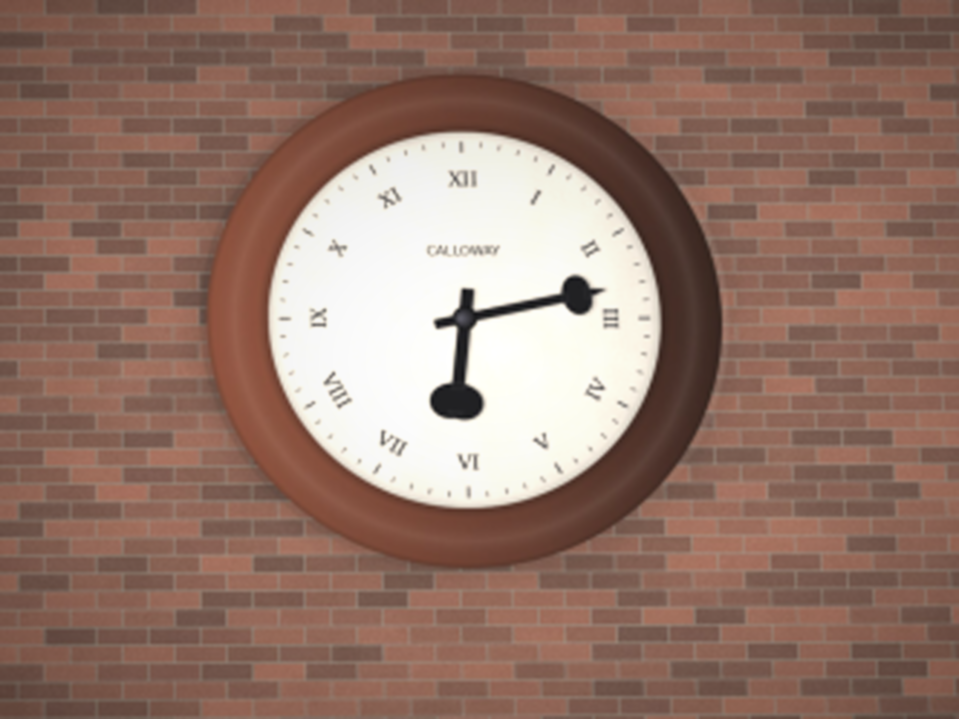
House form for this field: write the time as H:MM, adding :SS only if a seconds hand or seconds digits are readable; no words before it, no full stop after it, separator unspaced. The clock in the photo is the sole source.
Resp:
6:13
